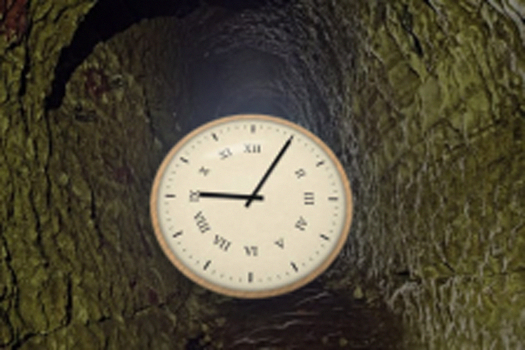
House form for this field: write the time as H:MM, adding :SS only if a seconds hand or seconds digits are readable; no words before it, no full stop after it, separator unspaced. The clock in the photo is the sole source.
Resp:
9:05
